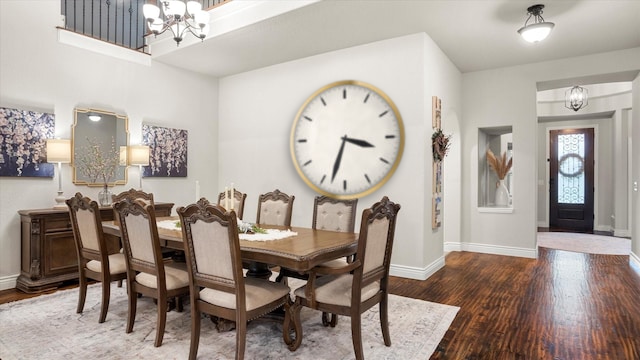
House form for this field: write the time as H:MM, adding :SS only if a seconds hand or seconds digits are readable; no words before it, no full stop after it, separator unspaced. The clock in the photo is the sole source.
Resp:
3:33
